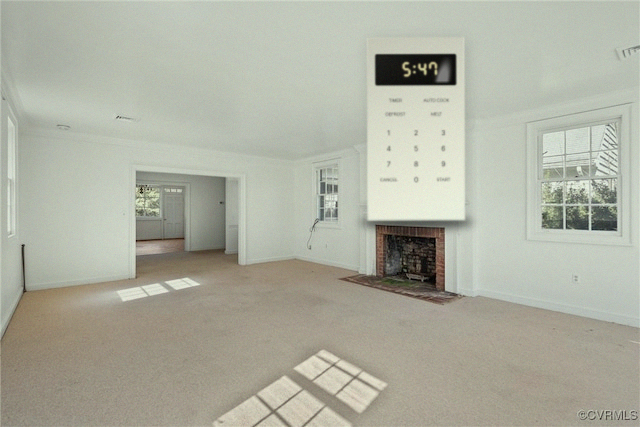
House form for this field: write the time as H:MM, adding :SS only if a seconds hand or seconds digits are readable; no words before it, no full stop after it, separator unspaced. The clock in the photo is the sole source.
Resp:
5:47
